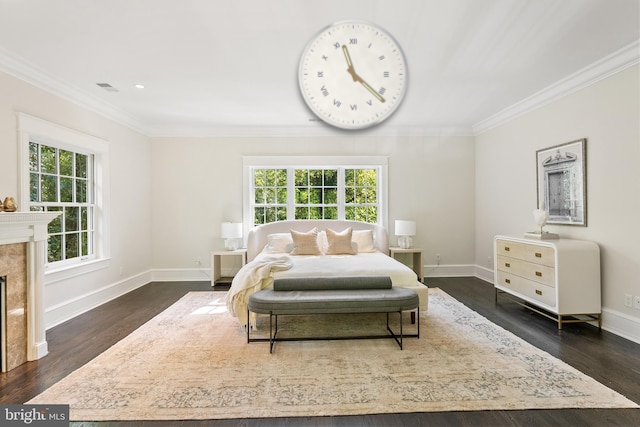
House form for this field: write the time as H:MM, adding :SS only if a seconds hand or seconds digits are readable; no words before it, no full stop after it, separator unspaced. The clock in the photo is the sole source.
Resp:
11:22
